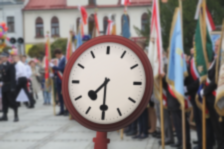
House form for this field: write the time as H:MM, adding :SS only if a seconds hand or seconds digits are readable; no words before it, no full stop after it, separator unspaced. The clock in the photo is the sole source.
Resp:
7:30
